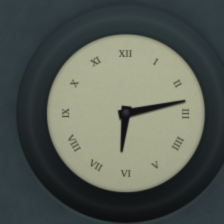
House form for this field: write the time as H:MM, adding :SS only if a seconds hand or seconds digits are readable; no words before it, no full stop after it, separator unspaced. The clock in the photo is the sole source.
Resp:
6:13
